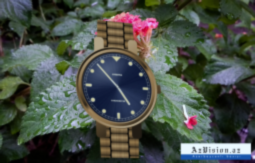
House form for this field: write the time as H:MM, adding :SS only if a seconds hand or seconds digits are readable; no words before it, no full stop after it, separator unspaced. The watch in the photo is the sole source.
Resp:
4:53
